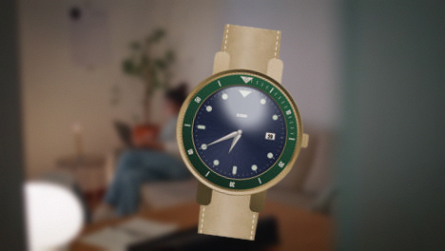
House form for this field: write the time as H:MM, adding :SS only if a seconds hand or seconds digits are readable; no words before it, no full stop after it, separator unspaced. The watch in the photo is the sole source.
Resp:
6:40
